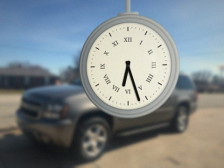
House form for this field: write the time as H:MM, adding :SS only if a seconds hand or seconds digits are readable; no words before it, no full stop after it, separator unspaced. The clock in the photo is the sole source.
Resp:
6:27
